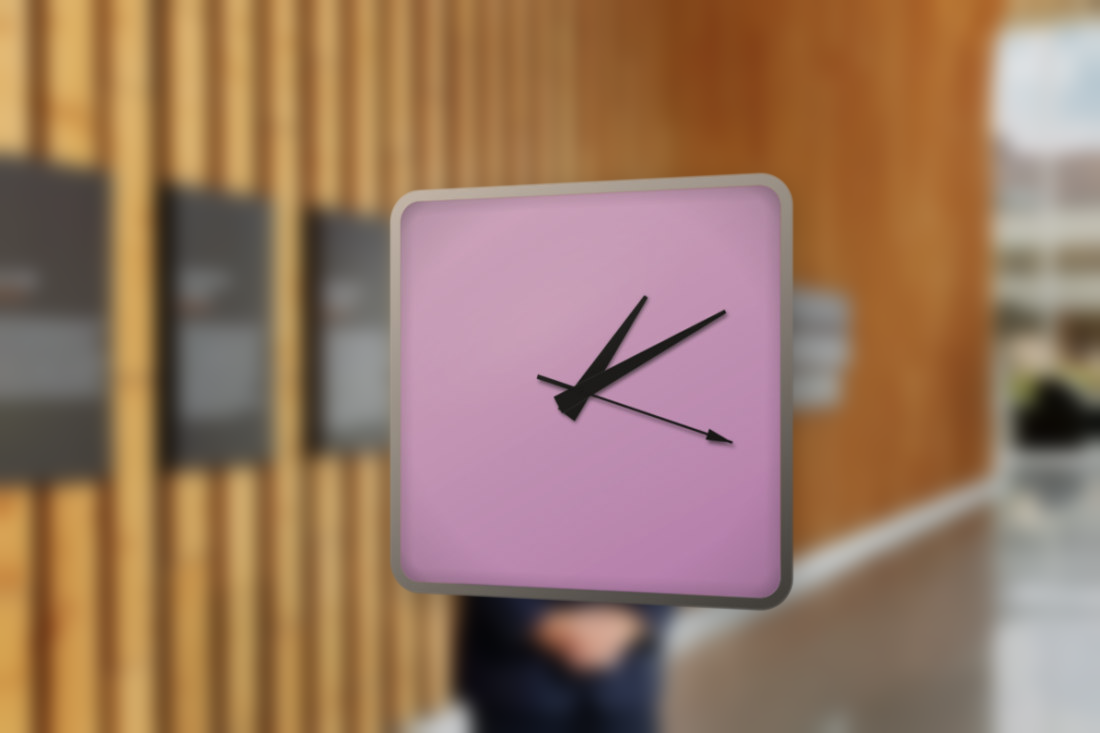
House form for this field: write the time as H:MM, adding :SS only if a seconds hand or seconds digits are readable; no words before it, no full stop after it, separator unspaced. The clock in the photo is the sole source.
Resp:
1:10:18
